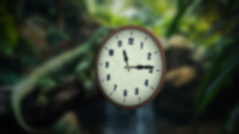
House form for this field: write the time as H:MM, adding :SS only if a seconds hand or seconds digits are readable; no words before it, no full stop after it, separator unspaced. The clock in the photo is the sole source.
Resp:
11:14
